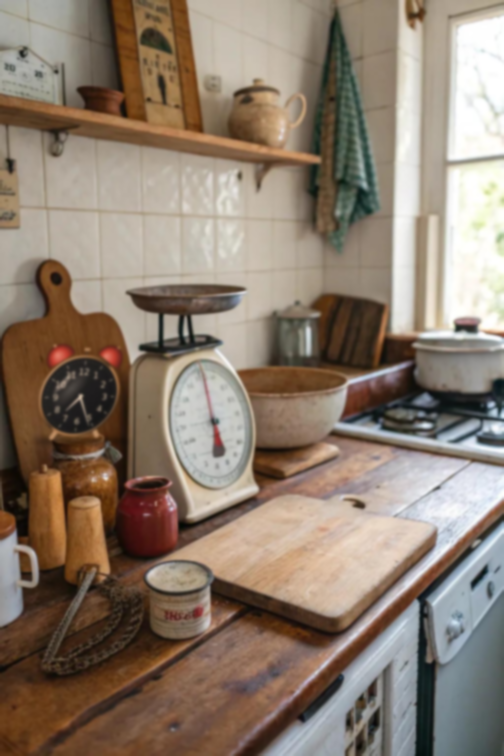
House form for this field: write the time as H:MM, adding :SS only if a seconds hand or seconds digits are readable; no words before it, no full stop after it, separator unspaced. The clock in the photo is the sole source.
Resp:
7:26
